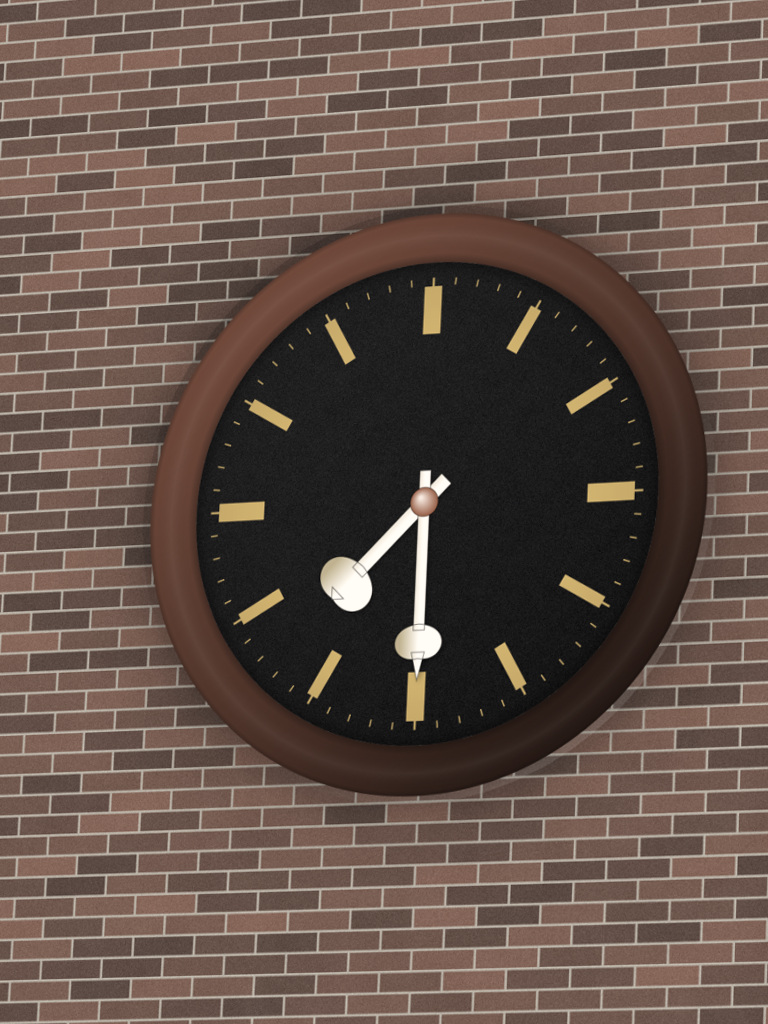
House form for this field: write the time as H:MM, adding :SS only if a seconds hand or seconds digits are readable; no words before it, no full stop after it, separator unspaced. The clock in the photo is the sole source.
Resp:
7:30
